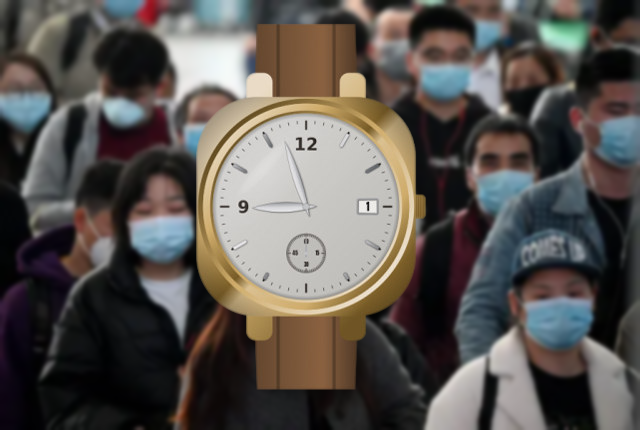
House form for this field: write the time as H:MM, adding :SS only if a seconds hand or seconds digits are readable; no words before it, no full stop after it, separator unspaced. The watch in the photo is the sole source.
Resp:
8:57
